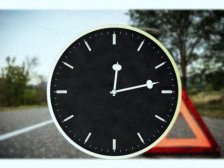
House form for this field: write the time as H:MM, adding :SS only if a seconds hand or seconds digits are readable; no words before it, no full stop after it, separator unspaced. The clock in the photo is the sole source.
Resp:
12:13
